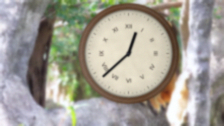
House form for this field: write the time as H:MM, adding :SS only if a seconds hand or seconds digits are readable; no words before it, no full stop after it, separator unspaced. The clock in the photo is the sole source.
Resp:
12:38
